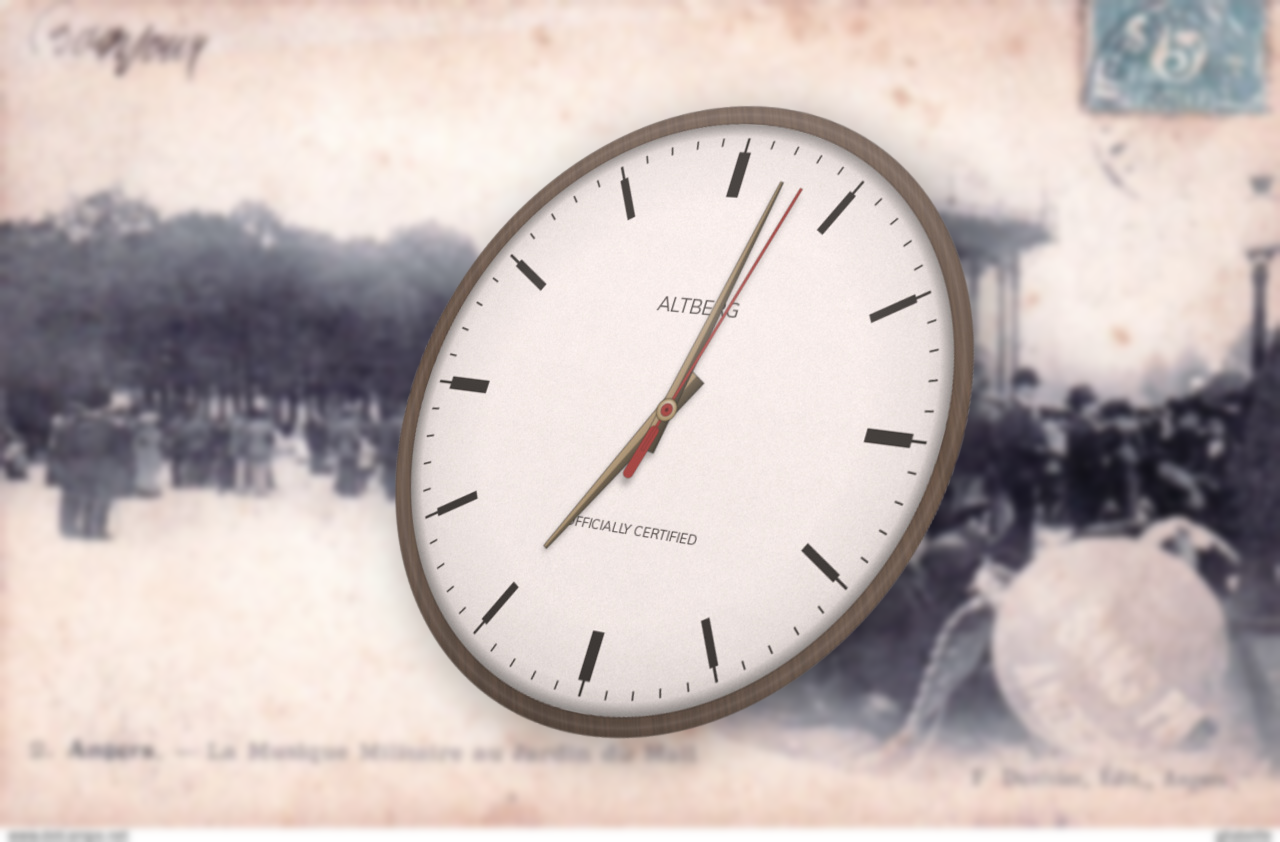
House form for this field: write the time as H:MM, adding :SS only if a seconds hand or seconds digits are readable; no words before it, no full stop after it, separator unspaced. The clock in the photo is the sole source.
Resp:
7:02:03
